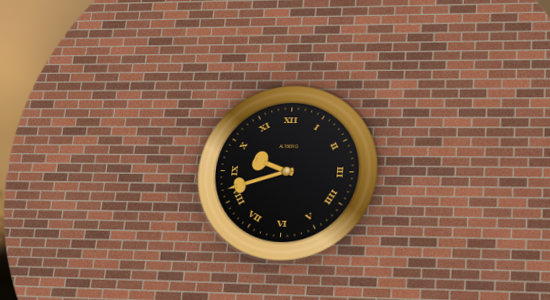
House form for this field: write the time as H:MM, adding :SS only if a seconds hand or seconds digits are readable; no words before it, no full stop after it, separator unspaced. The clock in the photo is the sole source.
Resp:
9:42
